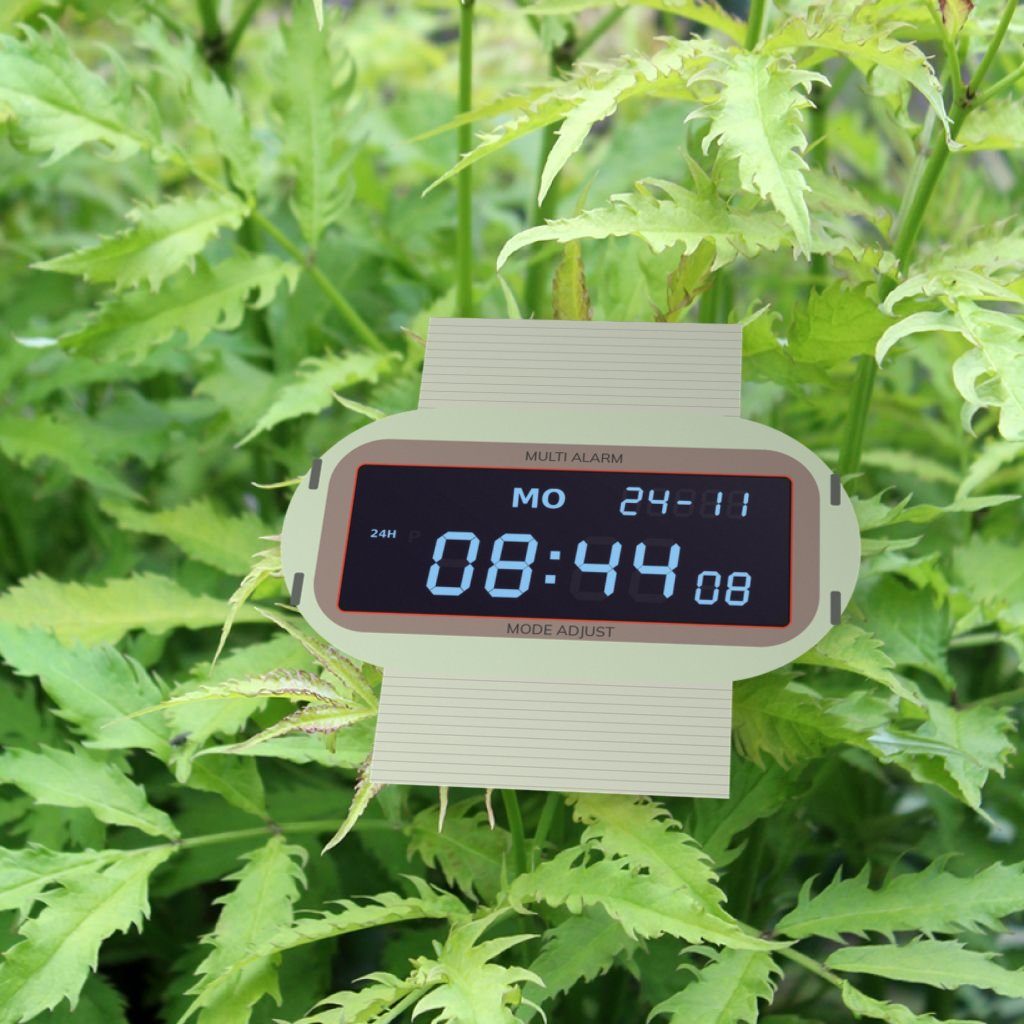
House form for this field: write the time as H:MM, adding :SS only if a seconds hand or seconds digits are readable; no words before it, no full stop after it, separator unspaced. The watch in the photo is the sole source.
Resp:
8:44:08
